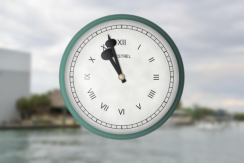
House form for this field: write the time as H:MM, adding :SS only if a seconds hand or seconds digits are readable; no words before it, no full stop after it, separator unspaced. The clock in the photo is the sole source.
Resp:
10:57
